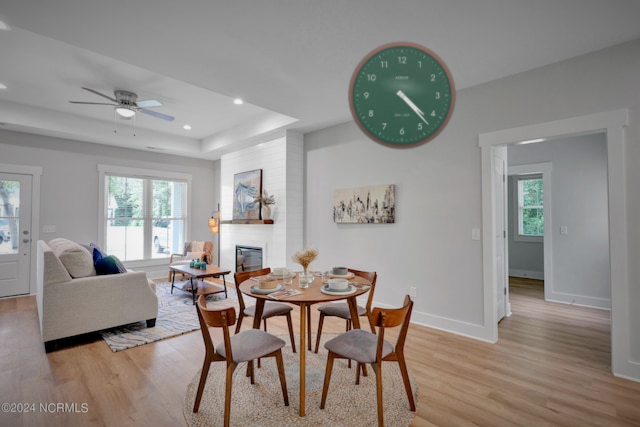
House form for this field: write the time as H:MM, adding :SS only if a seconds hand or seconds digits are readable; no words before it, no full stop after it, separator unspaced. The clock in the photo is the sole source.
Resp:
4:23
